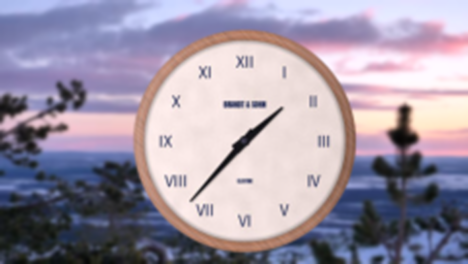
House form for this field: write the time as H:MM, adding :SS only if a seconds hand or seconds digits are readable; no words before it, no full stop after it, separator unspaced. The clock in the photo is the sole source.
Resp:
1:37
